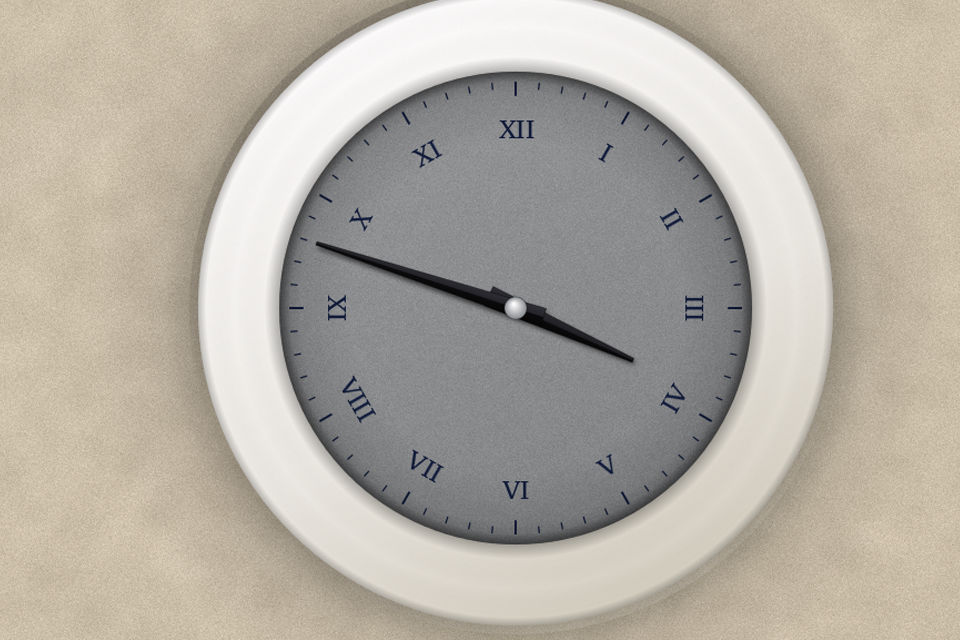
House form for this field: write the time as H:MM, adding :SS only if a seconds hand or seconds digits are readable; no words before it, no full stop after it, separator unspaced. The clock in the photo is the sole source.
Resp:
3:48
